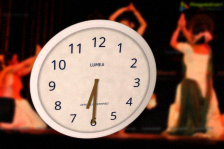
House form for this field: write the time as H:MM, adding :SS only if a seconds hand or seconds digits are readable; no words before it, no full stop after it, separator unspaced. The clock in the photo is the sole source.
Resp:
6:30
